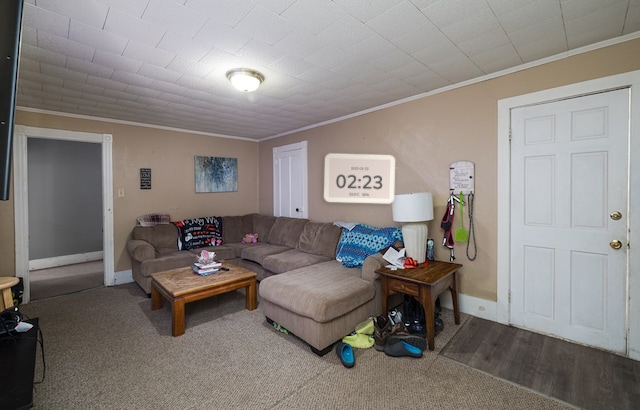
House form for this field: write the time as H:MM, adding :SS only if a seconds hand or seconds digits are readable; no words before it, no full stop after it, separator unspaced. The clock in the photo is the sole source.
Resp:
2:23
